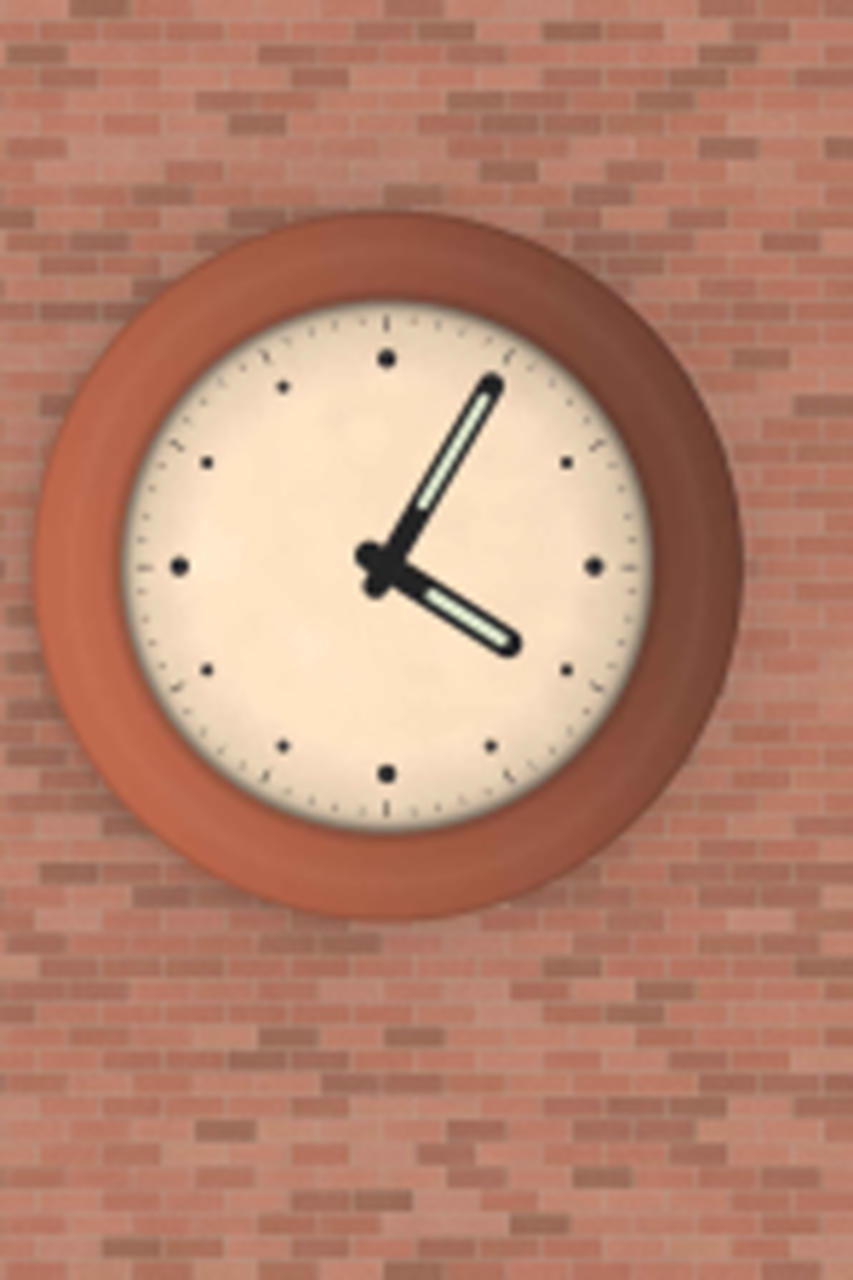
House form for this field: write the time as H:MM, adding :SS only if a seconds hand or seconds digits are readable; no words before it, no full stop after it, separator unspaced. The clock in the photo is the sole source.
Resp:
4:05
